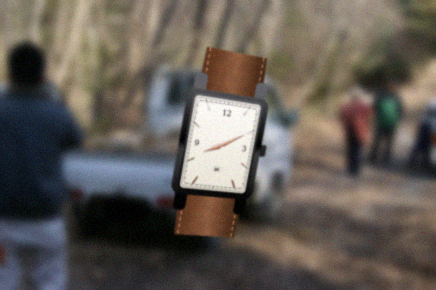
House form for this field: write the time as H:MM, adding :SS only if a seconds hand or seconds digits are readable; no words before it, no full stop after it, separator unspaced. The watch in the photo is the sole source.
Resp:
8:10
